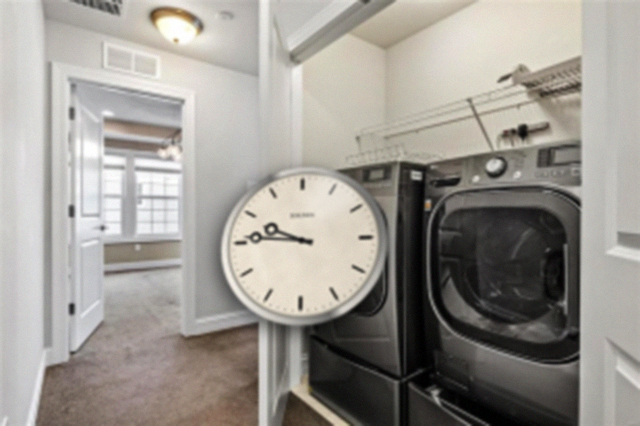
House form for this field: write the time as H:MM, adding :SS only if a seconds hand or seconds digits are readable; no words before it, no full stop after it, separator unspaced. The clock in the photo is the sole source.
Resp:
9:46
